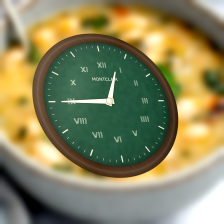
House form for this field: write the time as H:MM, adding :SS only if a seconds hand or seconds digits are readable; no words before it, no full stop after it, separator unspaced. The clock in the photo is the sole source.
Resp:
12:45
